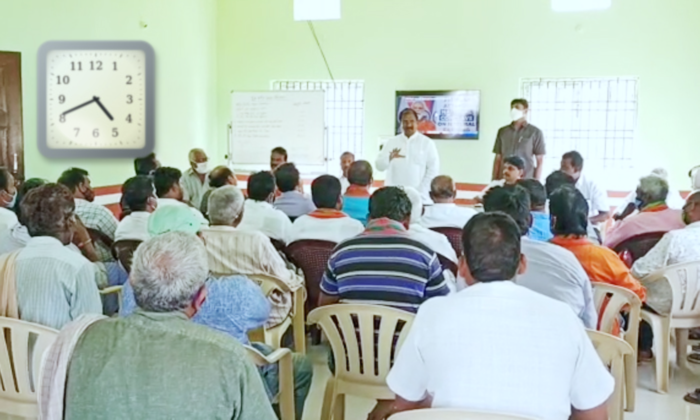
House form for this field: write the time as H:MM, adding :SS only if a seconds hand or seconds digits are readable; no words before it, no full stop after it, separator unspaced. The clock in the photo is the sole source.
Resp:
4:41
